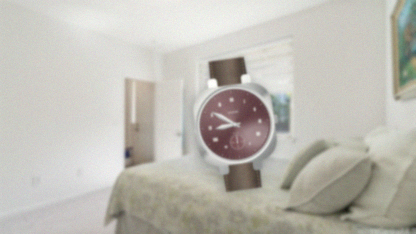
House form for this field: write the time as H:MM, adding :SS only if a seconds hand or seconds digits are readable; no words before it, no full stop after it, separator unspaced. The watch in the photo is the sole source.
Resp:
8:51
